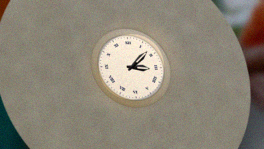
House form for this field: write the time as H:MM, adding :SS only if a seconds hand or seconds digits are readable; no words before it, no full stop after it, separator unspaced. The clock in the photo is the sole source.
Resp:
3:08
